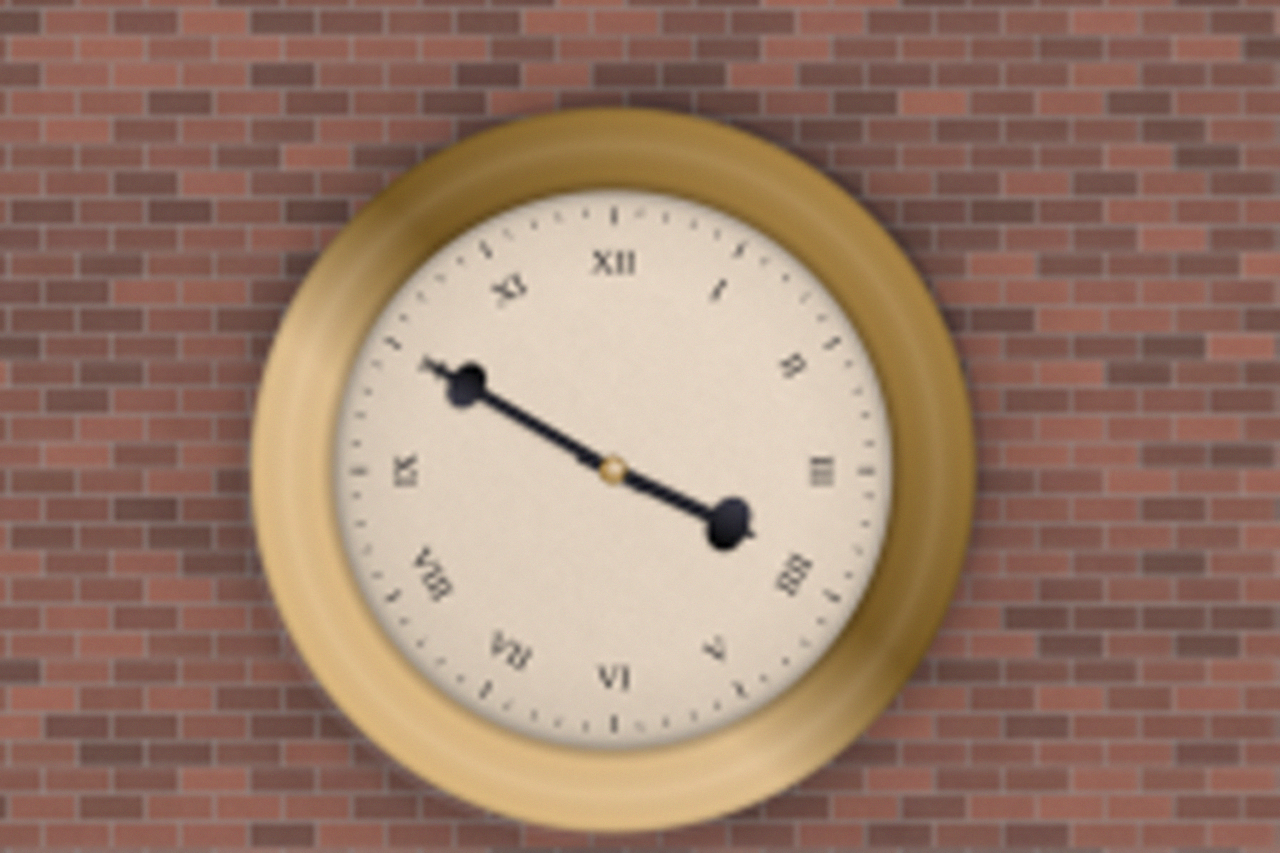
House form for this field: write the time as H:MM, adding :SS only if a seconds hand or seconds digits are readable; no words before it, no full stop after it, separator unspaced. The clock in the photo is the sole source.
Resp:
3:50
